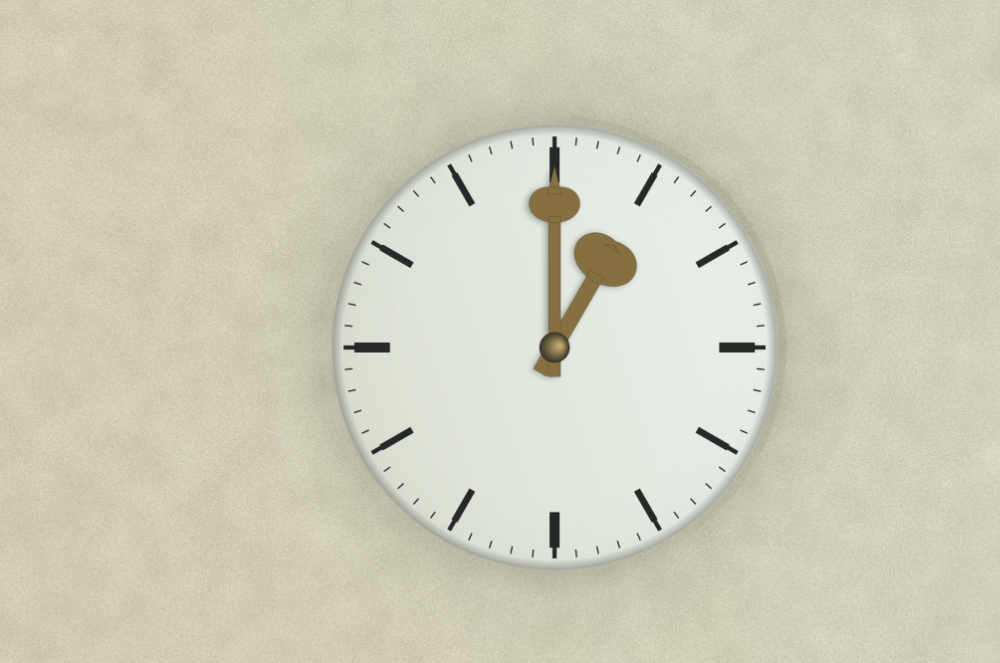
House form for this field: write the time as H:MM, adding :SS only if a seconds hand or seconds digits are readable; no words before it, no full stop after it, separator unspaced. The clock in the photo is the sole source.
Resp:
1:00
